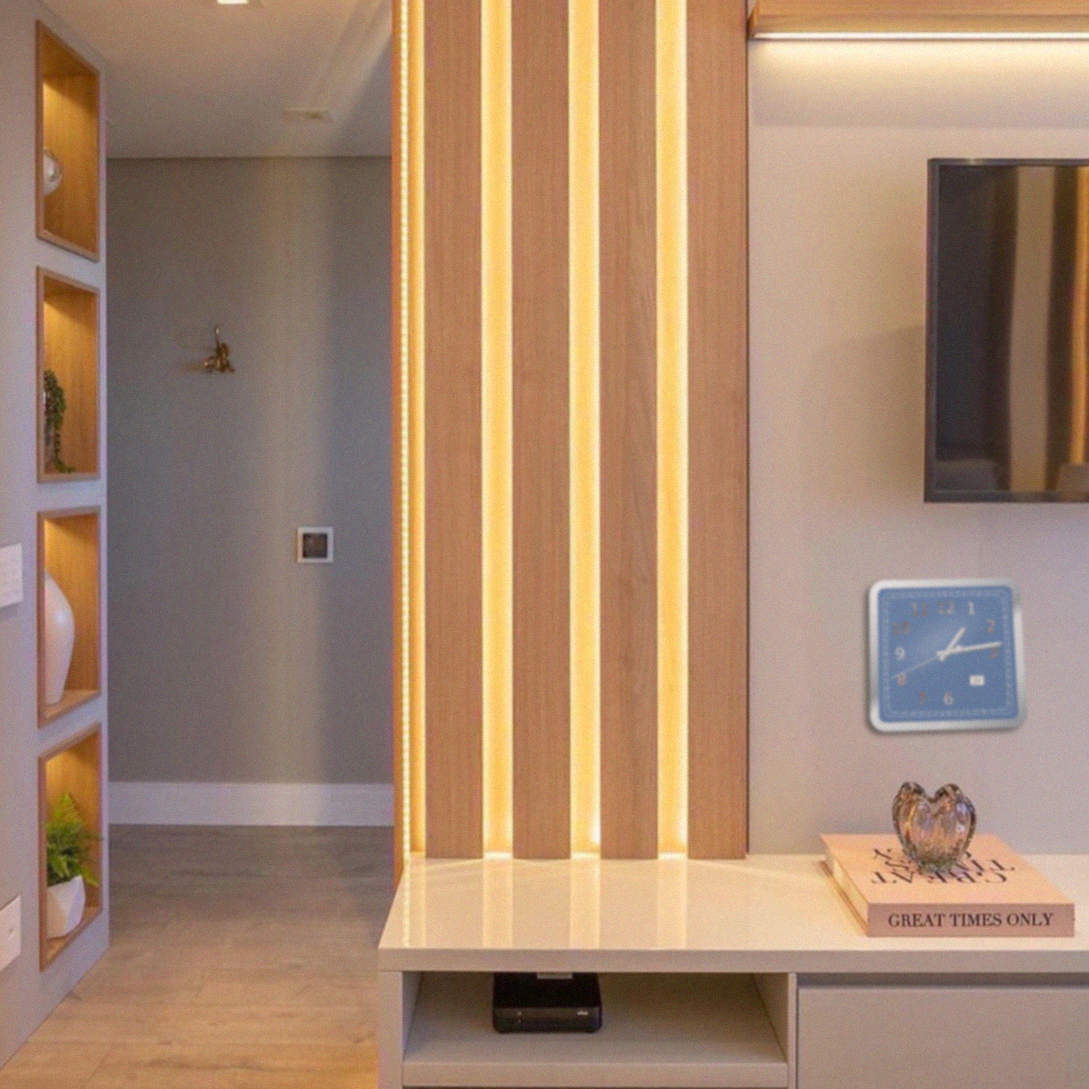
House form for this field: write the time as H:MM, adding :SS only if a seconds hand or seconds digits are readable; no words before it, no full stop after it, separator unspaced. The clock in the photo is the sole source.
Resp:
1:13:41
